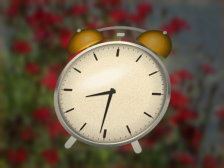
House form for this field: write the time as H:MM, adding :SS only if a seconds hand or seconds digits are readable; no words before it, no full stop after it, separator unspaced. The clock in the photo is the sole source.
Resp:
8:31
